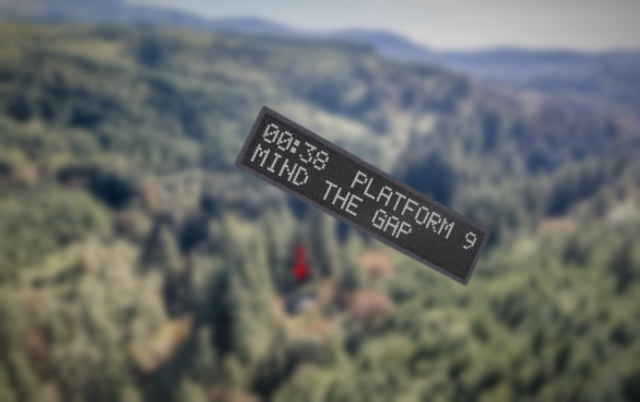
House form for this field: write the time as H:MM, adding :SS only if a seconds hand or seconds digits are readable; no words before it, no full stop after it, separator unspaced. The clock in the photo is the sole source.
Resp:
0:38
